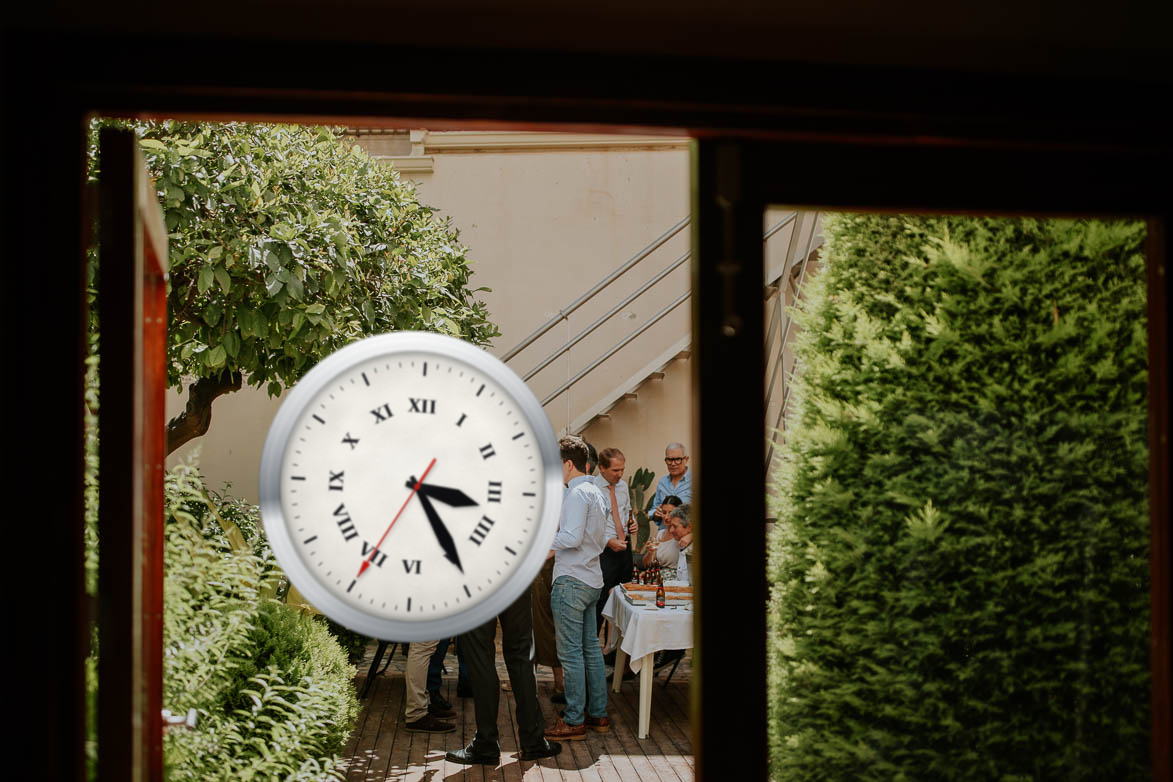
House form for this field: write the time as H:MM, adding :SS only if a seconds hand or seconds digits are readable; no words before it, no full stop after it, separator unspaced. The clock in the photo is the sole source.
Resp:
3:24:35
